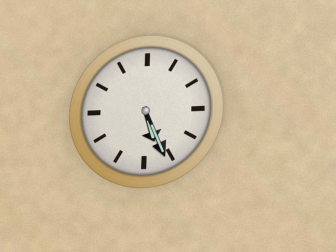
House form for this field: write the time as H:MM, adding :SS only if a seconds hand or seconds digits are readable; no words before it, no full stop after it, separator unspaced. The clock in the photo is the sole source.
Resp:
5:26
